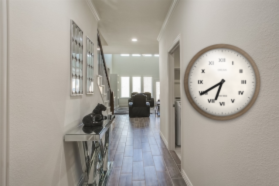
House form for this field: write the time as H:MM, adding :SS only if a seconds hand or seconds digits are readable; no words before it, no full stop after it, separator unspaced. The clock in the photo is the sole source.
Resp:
6:40
